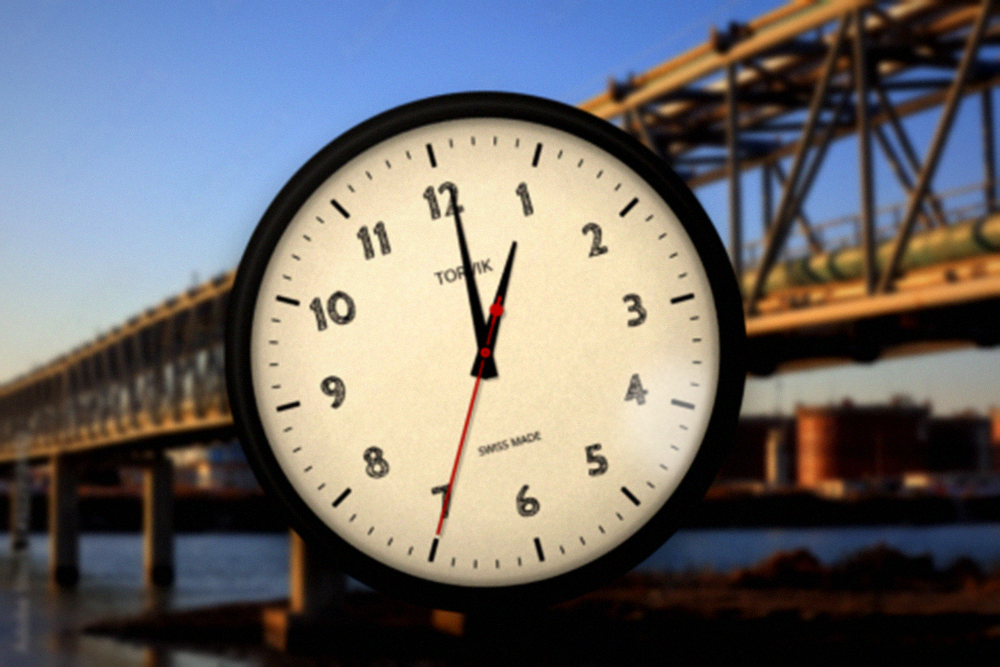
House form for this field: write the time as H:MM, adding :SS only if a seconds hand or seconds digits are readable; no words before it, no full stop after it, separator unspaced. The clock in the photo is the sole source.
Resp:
1:00:35
